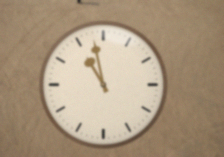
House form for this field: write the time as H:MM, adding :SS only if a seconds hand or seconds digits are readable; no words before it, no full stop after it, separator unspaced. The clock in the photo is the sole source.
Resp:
10:58
